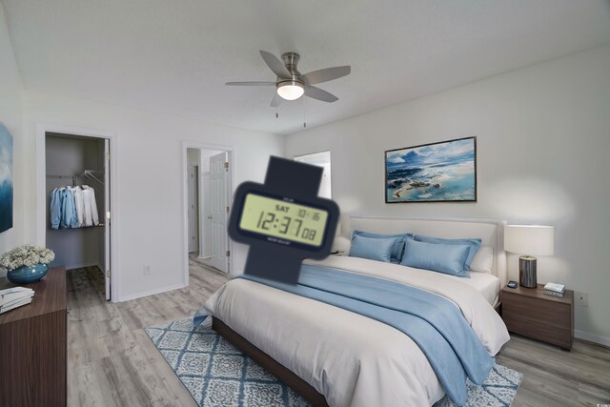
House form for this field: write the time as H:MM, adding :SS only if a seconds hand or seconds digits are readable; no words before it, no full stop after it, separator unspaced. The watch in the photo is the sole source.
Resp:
12:37:08
